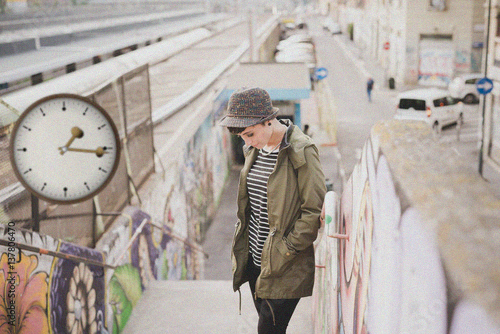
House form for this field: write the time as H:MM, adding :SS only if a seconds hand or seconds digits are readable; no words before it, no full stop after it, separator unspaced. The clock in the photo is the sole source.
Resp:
1:16
